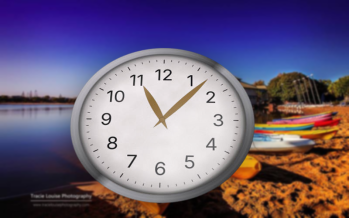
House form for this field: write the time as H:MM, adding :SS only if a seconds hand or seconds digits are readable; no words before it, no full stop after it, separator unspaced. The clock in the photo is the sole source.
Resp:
11:07
